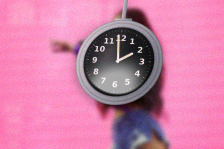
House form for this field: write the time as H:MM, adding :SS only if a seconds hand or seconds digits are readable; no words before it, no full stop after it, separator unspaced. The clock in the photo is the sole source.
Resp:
1:59
